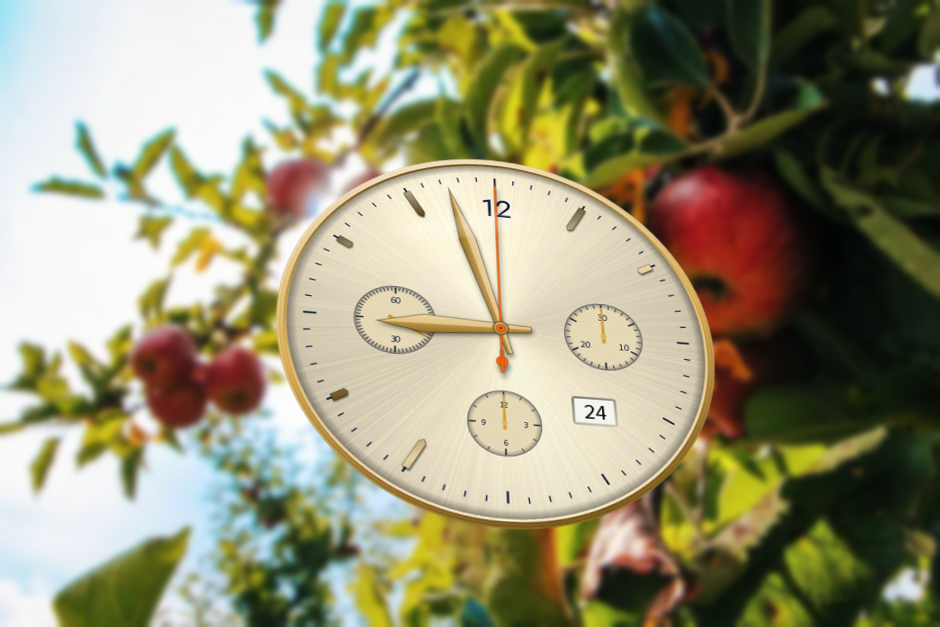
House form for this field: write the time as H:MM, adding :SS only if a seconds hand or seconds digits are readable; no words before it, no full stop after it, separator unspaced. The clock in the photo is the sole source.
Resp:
8:57:20
